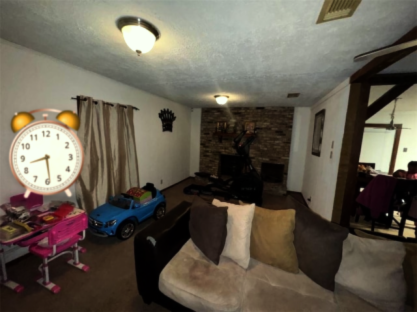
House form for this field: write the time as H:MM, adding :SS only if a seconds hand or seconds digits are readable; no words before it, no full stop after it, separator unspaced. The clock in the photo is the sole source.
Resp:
8:29
